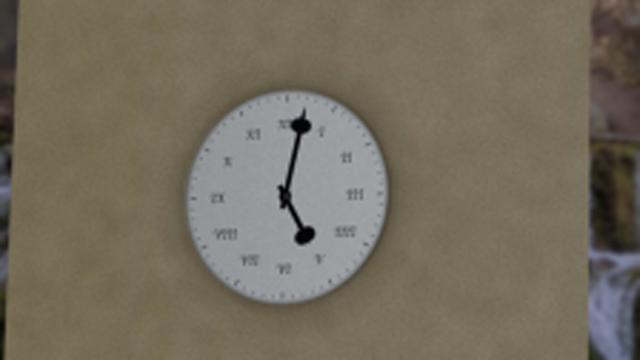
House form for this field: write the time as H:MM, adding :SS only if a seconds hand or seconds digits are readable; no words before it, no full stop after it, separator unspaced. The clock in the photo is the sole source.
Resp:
5:02
